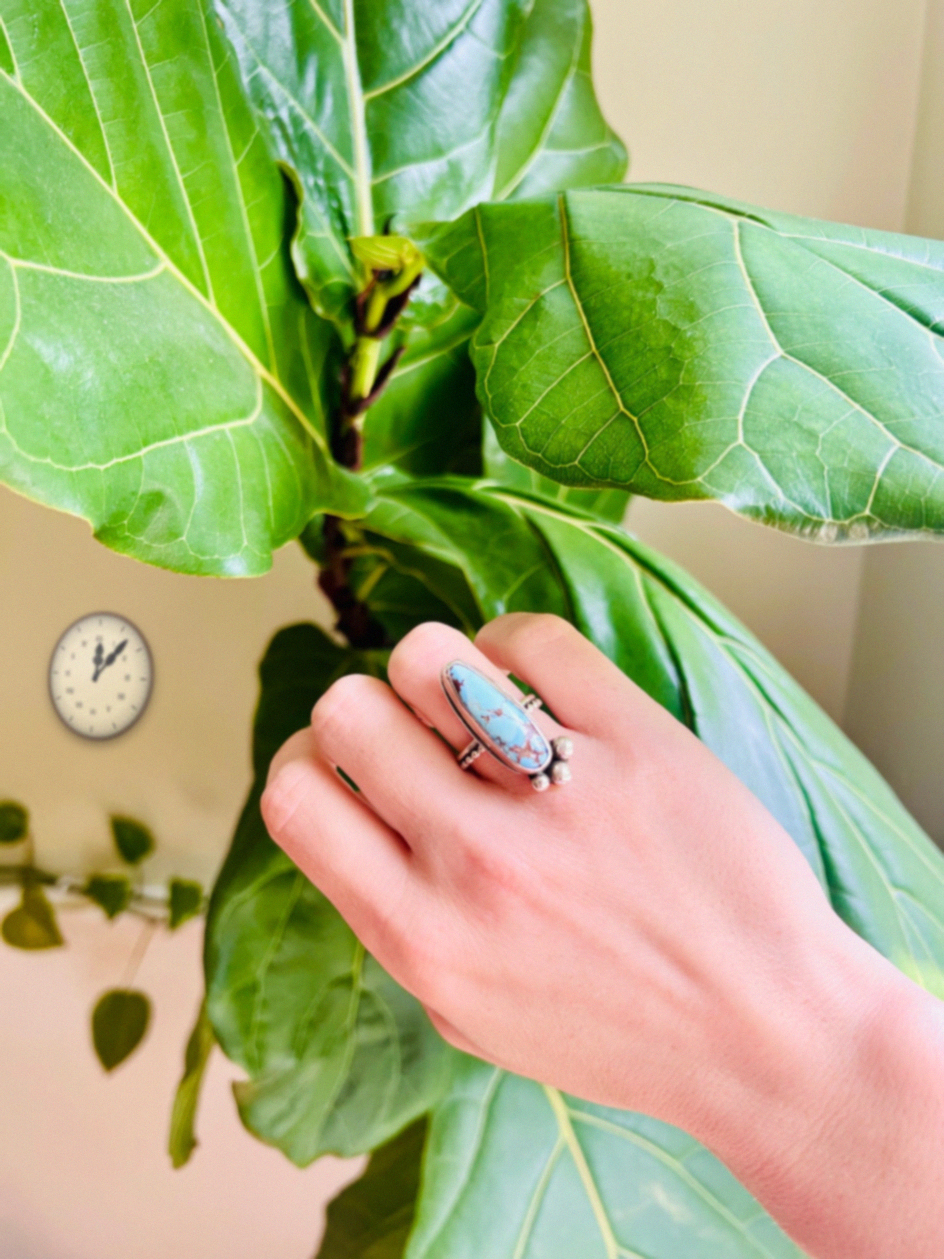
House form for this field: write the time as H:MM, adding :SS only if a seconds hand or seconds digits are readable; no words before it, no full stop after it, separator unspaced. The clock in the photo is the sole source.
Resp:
12:07
